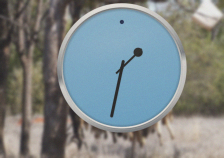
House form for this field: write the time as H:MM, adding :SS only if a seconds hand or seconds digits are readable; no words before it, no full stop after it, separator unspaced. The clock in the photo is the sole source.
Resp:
1:32
